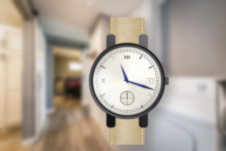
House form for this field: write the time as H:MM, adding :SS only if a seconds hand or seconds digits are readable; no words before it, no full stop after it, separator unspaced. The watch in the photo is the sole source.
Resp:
11:18
